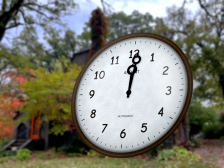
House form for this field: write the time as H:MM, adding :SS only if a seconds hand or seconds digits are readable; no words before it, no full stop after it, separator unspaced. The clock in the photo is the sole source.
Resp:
12:01
